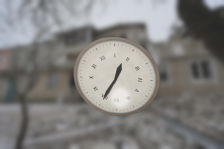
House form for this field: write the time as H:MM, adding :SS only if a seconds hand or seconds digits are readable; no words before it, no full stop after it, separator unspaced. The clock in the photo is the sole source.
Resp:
1:40
